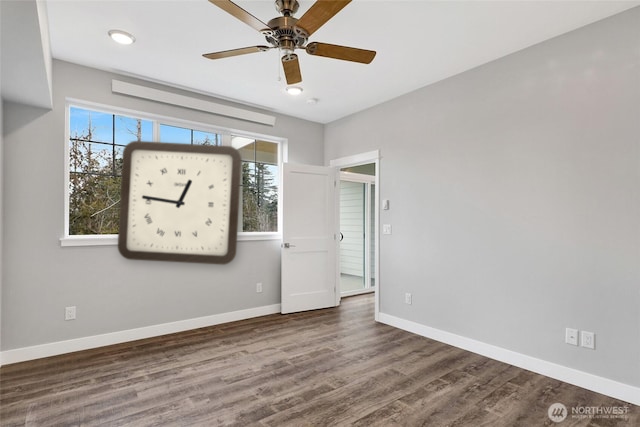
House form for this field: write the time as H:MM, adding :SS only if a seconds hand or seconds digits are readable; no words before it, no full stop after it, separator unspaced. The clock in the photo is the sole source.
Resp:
12:46
